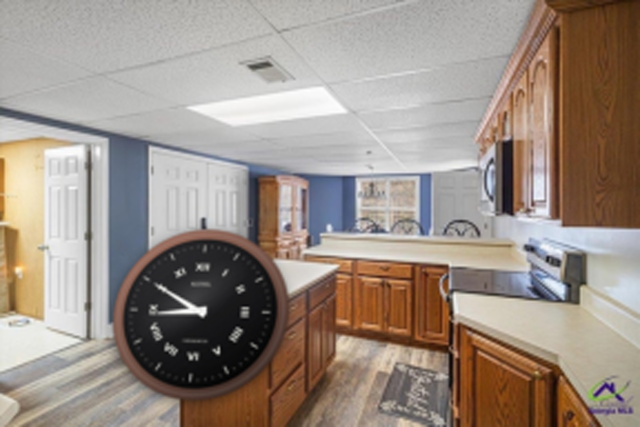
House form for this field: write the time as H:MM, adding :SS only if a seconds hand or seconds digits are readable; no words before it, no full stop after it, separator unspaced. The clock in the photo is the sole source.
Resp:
8:50
